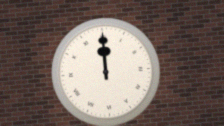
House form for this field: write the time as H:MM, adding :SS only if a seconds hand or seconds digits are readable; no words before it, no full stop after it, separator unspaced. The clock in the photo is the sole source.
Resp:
12:00
